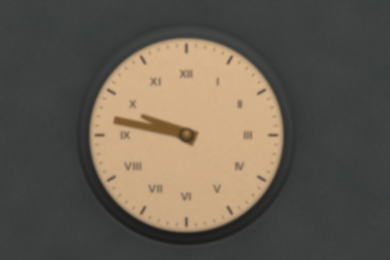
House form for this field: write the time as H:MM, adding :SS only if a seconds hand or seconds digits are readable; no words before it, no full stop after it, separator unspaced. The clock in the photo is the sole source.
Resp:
9:47
